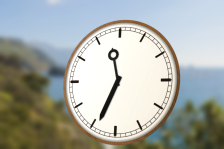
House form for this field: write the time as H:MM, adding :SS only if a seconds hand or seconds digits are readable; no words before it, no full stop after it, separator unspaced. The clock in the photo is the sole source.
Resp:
11:34
